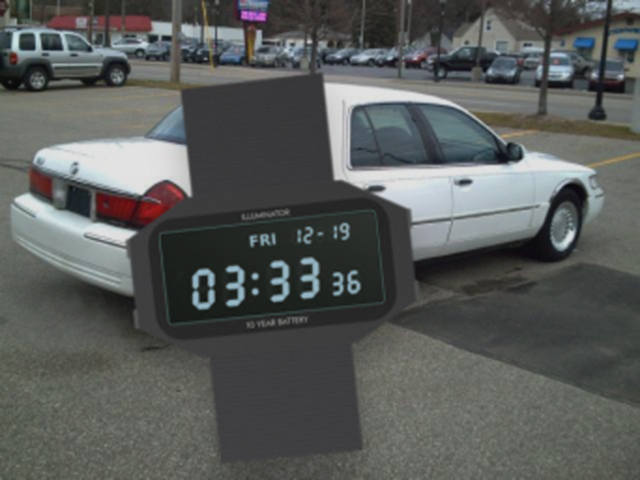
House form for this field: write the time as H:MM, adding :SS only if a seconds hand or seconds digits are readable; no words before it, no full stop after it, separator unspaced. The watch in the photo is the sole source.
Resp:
3:33:36
